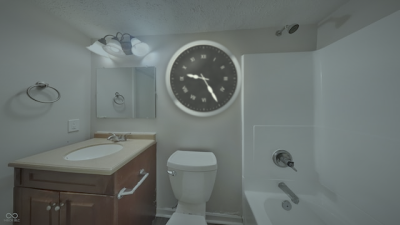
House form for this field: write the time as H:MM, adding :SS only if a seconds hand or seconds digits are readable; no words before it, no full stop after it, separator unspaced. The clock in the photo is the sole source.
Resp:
9:25
